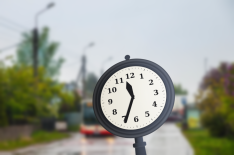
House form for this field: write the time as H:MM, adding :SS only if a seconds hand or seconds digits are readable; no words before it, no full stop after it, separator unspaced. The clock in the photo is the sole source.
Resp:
11:34
